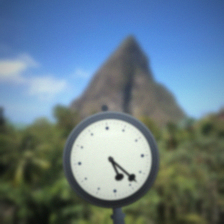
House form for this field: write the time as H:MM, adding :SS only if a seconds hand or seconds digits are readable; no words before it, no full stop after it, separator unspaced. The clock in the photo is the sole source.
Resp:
5:23
